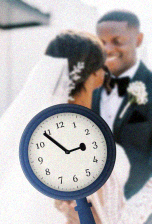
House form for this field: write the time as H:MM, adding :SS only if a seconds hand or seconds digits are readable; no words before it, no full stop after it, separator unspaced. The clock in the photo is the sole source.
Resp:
2:54
